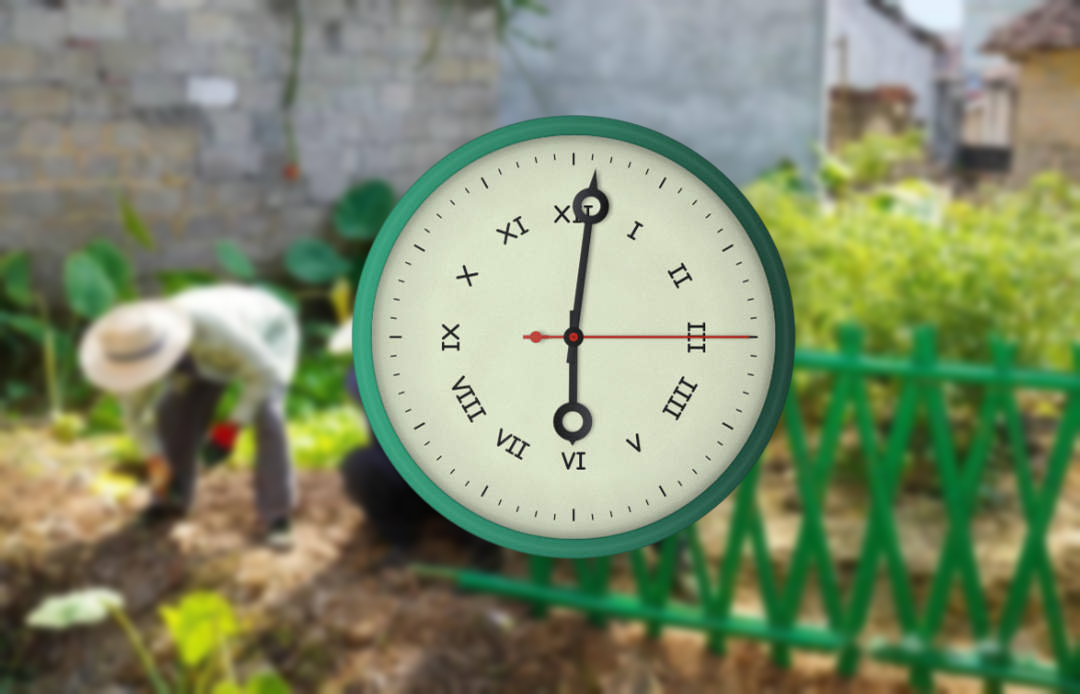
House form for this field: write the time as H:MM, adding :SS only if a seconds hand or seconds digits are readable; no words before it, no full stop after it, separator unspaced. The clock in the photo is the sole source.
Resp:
6:01:15
